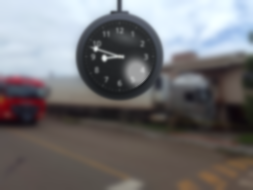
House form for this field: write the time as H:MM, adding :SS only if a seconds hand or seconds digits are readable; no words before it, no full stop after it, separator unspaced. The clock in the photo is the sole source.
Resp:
8:48
